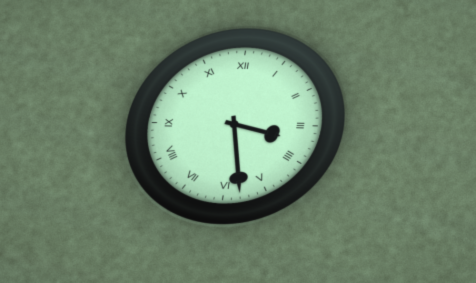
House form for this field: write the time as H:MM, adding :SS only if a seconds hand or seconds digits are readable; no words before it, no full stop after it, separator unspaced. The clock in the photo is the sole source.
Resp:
3:28
